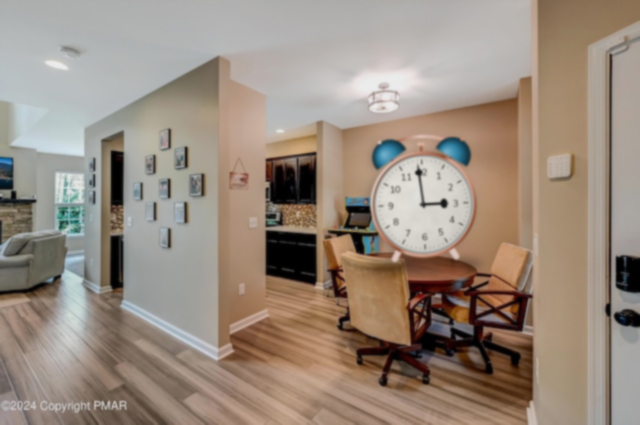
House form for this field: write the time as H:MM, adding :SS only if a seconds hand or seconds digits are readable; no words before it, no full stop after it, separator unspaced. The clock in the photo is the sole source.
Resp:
2:59
